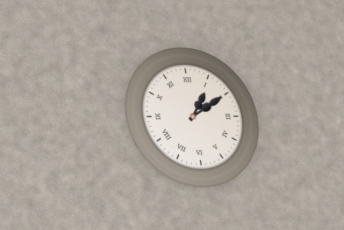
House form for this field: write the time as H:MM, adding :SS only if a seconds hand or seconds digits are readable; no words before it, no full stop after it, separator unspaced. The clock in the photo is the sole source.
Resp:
1:10
